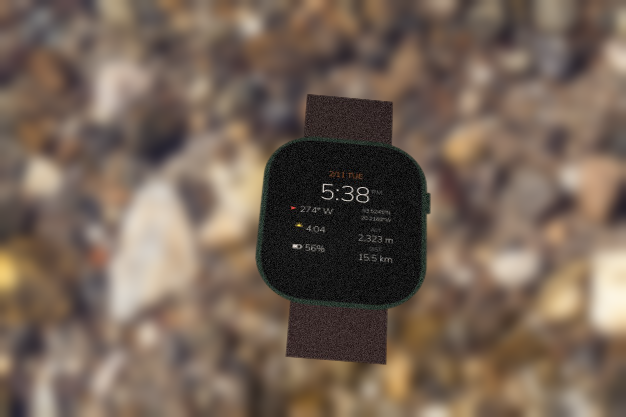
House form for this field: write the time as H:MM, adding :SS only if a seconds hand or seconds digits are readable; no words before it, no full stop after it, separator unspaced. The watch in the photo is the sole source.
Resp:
5:38
